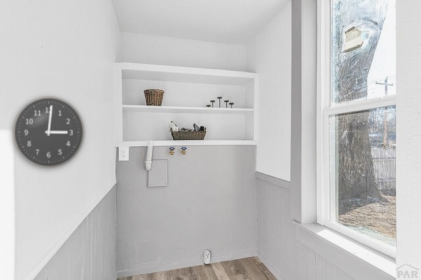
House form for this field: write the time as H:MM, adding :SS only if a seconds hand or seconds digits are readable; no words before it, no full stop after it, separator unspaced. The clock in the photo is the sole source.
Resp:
3:01
